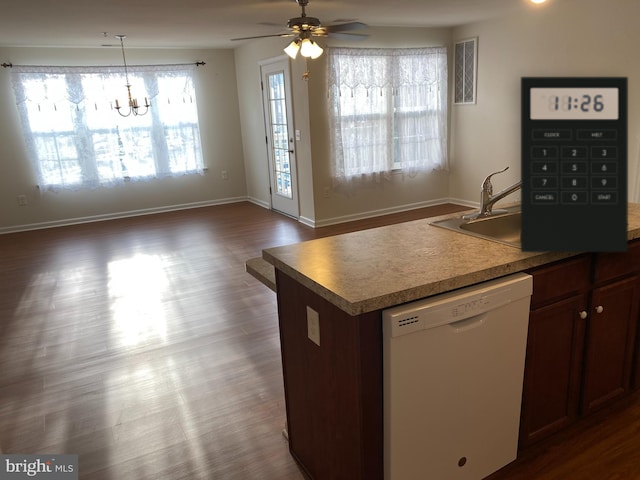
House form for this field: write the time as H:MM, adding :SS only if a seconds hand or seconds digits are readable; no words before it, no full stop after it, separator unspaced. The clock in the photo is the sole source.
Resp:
11:26
